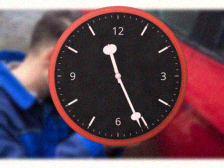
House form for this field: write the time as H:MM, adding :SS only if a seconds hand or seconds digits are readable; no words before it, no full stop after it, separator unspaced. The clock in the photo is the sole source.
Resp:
11:26
